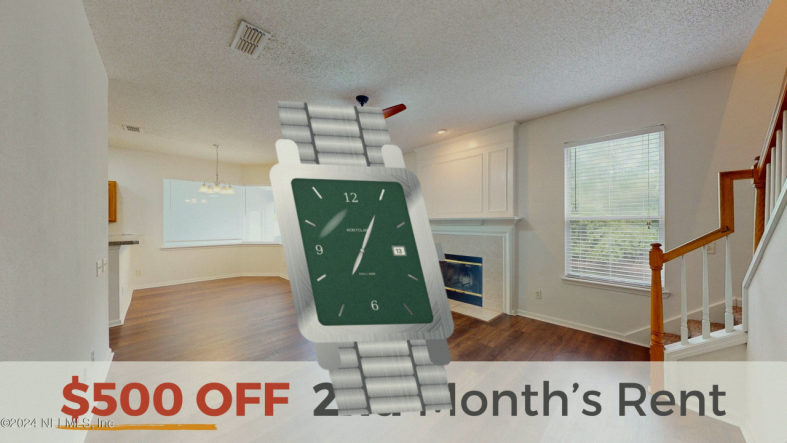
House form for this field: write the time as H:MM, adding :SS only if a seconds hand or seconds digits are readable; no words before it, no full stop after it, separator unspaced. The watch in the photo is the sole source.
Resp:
7:05
